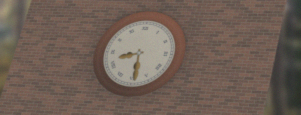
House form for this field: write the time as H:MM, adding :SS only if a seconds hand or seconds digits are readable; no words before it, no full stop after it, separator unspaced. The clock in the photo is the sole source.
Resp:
8:29
